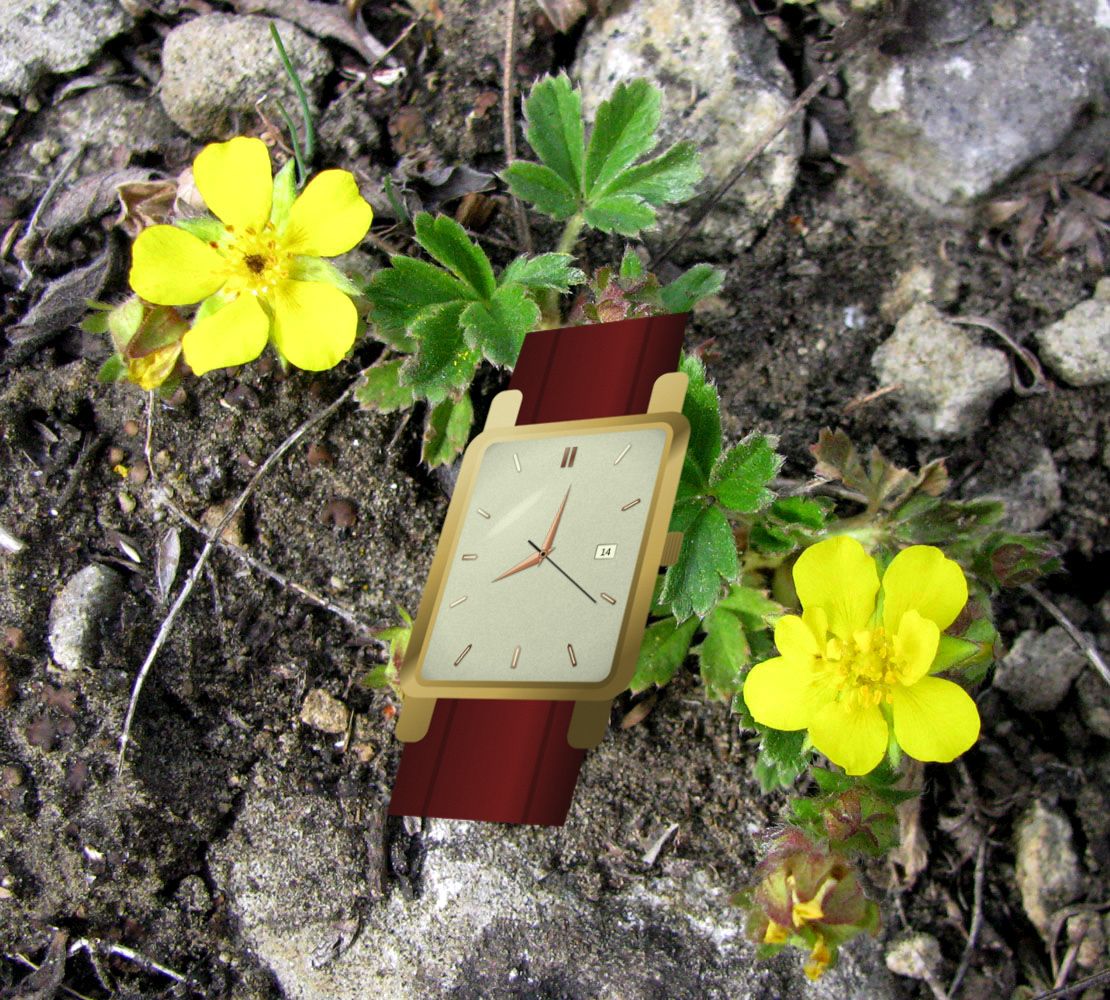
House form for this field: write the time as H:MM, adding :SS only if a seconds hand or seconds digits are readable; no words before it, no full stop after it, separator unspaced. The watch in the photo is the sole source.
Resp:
8:01:21
